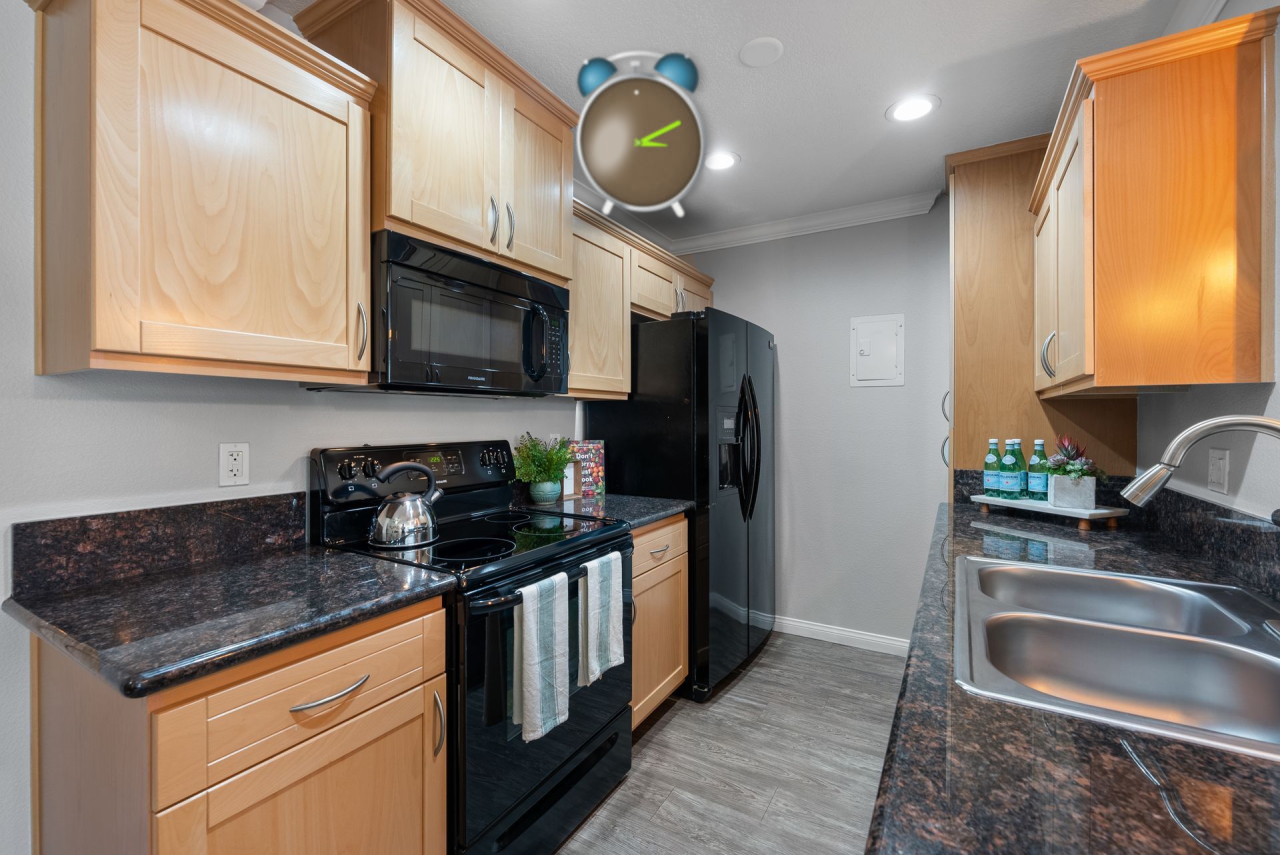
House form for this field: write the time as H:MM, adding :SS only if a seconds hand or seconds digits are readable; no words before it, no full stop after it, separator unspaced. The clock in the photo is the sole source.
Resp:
3:11
